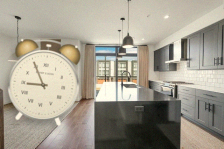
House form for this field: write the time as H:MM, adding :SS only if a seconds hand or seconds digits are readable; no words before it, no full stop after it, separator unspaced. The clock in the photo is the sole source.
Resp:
8:55
